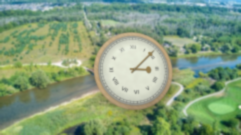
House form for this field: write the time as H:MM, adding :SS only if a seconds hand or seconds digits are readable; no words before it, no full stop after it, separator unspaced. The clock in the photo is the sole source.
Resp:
3:08
